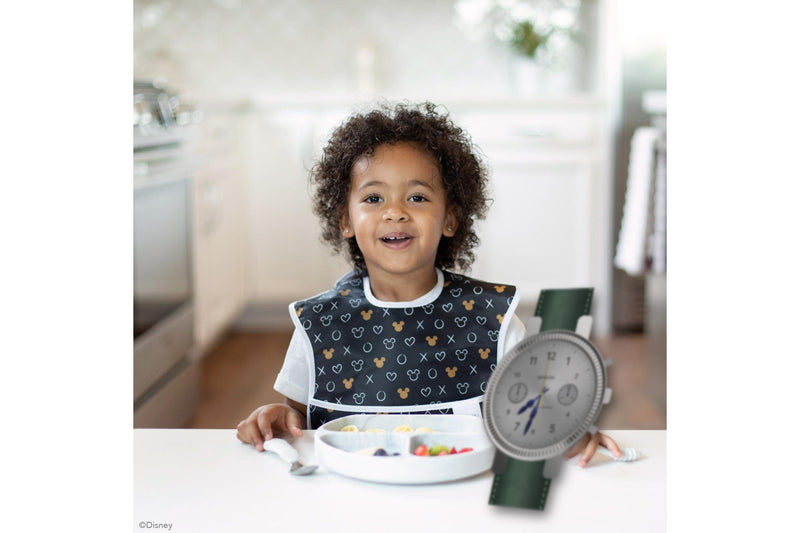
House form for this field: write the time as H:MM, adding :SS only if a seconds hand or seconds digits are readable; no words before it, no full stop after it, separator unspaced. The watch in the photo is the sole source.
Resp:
7:32
